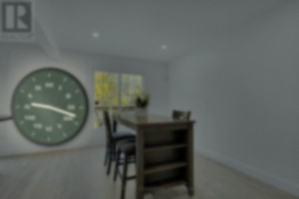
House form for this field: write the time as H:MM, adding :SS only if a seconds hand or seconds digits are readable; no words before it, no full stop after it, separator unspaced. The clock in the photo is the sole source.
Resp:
9:18
